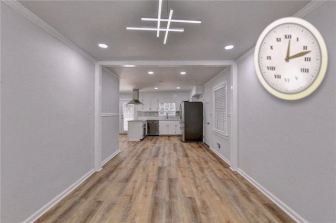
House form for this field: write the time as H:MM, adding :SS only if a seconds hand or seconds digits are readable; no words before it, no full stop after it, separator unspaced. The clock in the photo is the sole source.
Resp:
12:12
